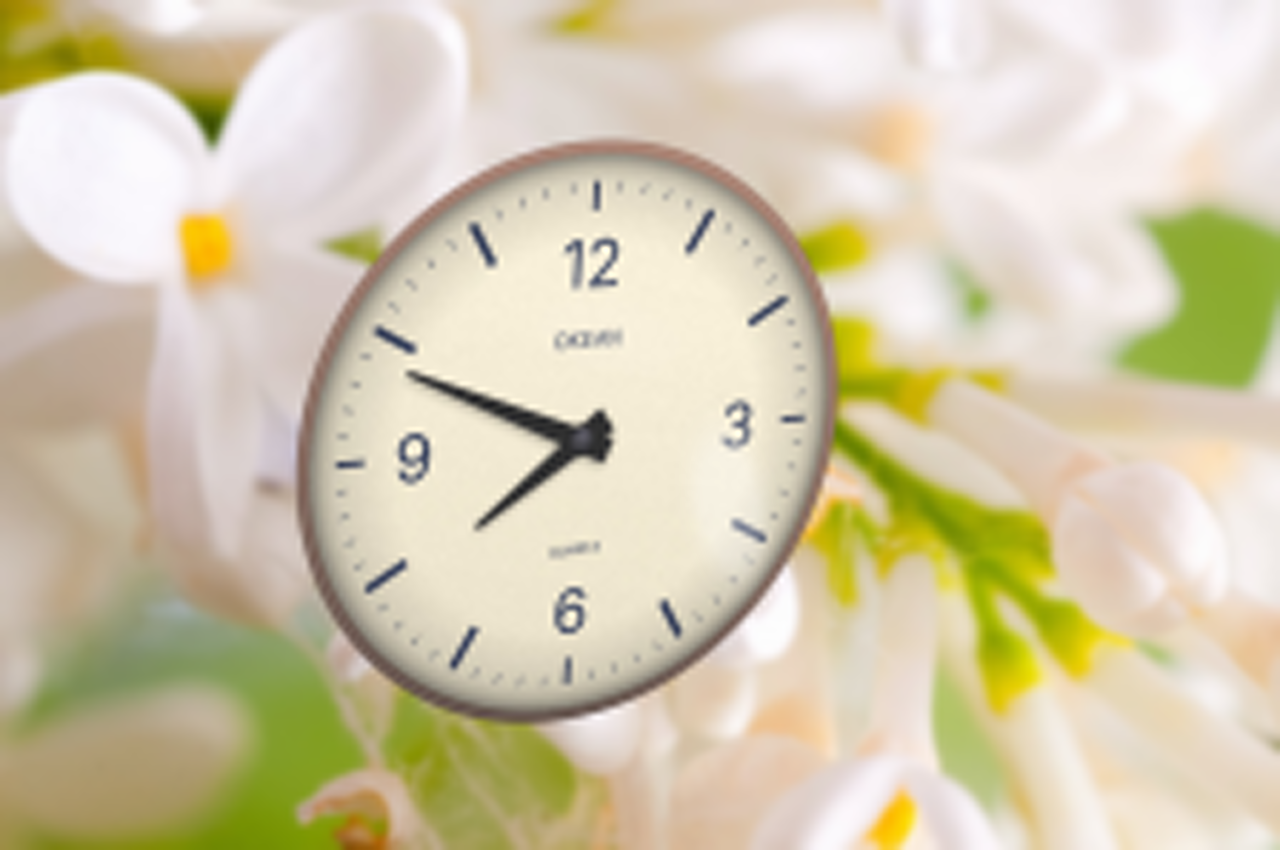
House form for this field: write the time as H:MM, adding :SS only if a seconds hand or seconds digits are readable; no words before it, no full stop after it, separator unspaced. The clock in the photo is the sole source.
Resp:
7:49
